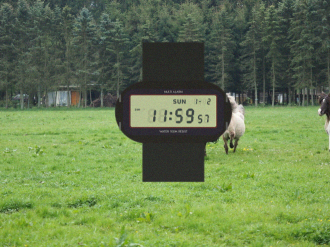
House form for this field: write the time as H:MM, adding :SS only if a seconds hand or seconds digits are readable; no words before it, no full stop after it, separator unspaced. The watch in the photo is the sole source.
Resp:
11:59:57
